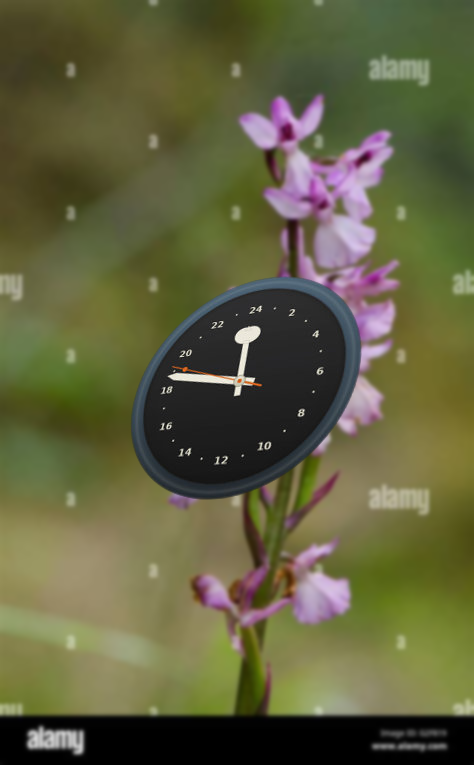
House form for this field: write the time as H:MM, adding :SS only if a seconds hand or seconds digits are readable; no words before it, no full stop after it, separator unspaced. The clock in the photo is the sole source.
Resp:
23:46:48
